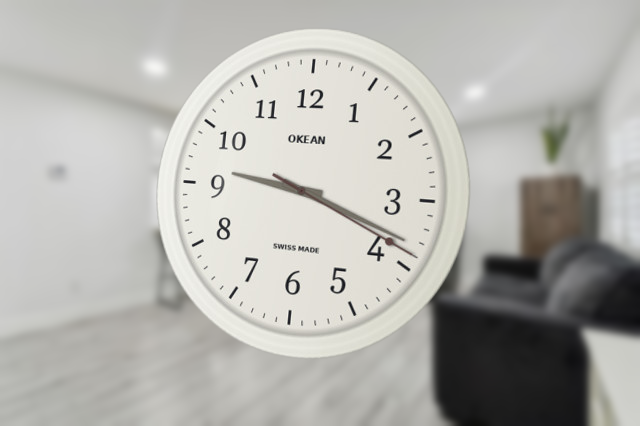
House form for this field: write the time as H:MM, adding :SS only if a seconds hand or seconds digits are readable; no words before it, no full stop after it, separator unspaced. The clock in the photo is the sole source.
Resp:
9:18:19
